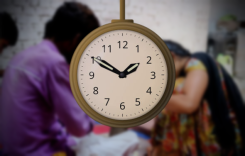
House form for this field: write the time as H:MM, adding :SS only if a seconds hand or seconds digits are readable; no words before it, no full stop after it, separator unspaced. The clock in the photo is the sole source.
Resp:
1:50
